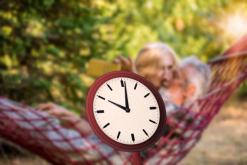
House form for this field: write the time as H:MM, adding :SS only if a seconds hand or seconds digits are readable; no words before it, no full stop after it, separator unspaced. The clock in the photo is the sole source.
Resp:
10:01
